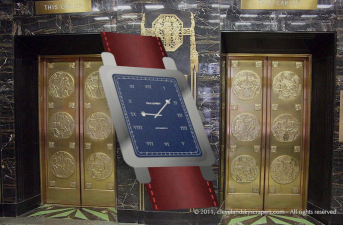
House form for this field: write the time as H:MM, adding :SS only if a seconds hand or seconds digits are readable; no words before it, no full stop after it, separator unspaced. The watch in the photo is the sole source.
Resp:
9:08
